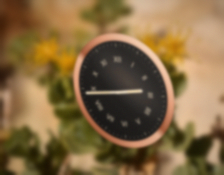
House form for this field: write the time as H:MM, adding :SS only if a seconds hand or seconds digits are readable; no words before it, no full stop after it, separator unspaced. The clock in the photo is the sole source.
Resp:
2:44
